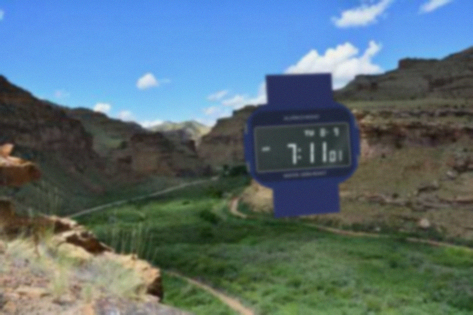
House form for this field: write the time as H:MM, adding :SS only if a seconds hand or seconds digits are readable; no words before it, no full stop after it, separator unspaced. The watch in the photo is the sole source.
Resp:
7:11
